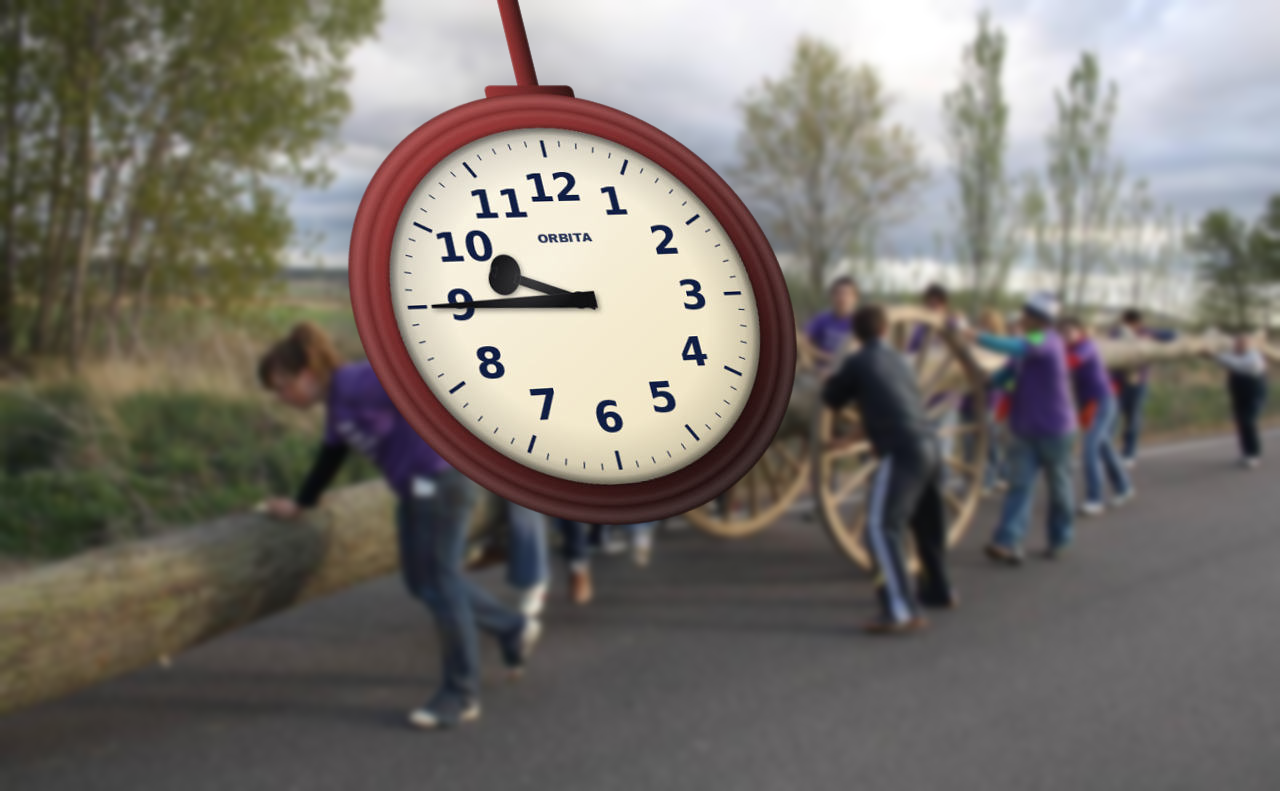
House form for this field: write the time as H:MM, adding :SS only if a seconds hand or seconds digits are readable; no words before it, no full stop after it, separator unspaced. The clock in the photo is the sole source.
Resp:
9:45
